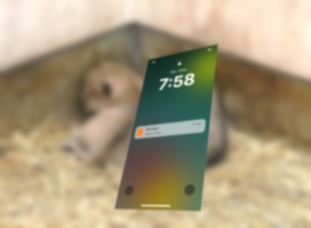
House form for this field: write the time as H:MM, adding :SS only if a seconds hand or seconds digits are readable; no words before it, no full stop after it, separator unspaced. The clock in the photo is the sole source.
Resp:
7:58
